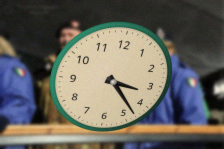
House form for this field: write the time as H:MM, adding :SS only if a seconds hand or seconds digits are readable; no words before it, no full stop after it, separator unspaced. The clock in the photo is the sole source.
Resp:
3:23
